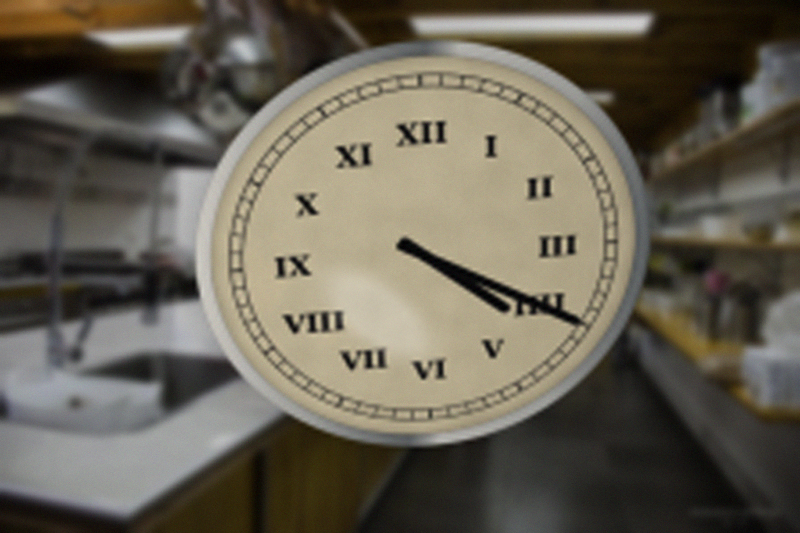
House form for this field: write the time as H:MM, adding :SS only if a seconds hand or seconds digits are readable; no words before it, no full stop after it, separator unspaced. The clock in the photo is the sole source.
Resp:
4:20
